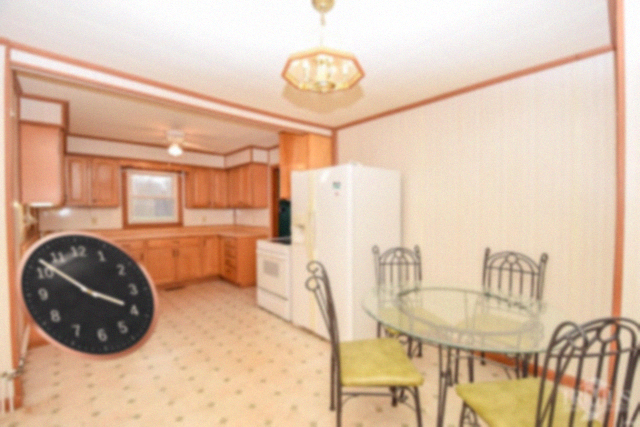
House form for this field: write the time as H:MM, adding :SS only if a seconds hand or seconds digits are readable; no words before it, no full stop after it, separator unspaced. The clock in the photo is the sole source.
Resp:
3:52
